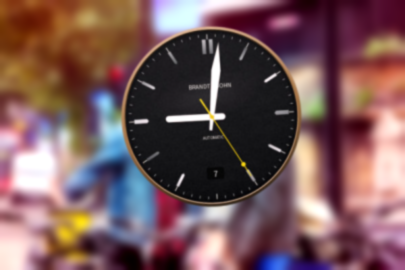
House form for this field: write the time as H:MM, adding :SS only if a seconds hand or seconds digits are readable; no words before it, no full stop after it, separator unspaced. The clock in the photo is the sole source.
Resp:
9:01:25
